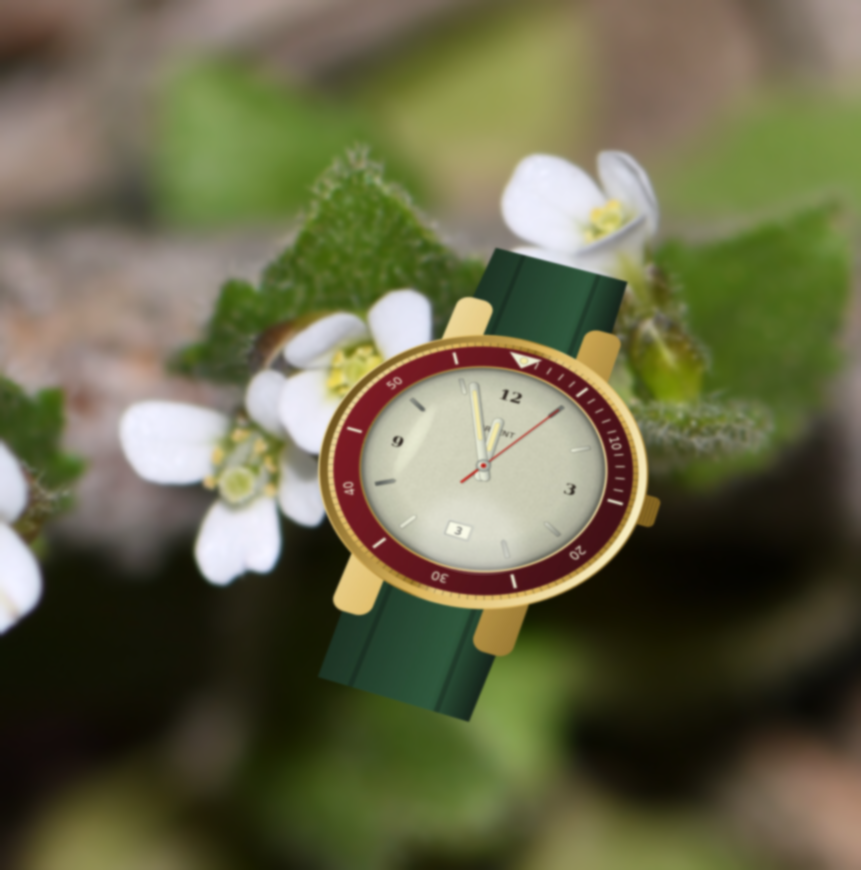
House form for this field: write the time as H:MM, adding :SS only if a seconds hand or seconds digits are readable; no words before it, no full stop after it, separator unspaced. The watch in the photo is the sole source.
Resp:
11:56:05
